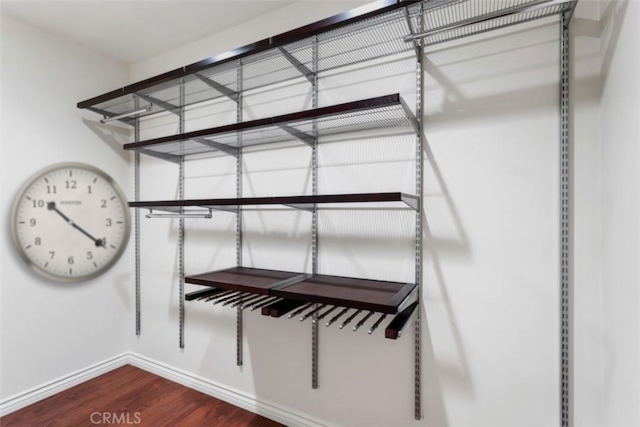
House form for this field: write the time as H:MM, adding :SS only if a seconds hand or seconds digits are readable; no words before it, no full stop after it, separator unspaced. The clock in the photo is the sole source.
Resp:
10:21
